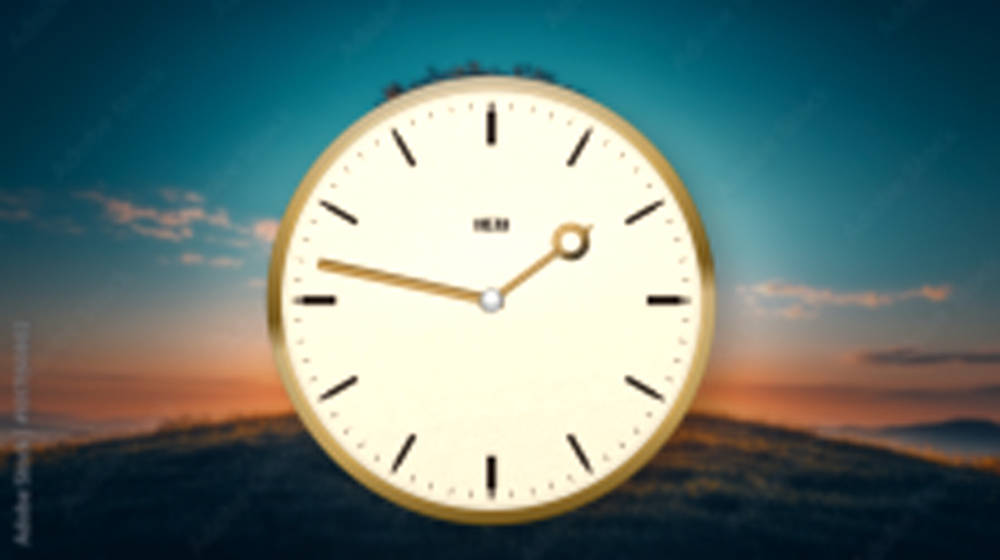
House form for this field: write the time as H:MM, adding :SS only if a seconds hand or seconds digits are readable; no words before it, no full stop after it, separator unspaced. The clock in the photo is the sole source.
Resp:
1:47
